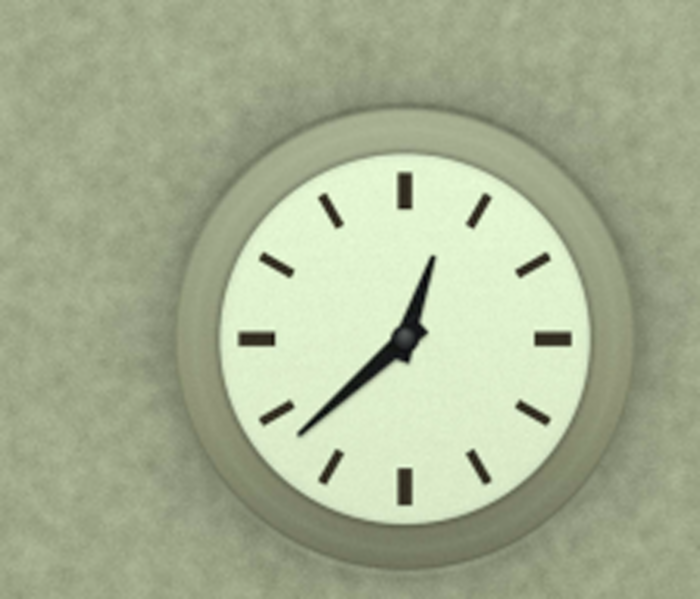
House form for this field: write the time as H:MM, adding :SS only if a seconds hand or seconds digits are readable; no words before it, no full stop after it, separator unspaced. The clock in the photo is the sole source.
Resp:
12:38
